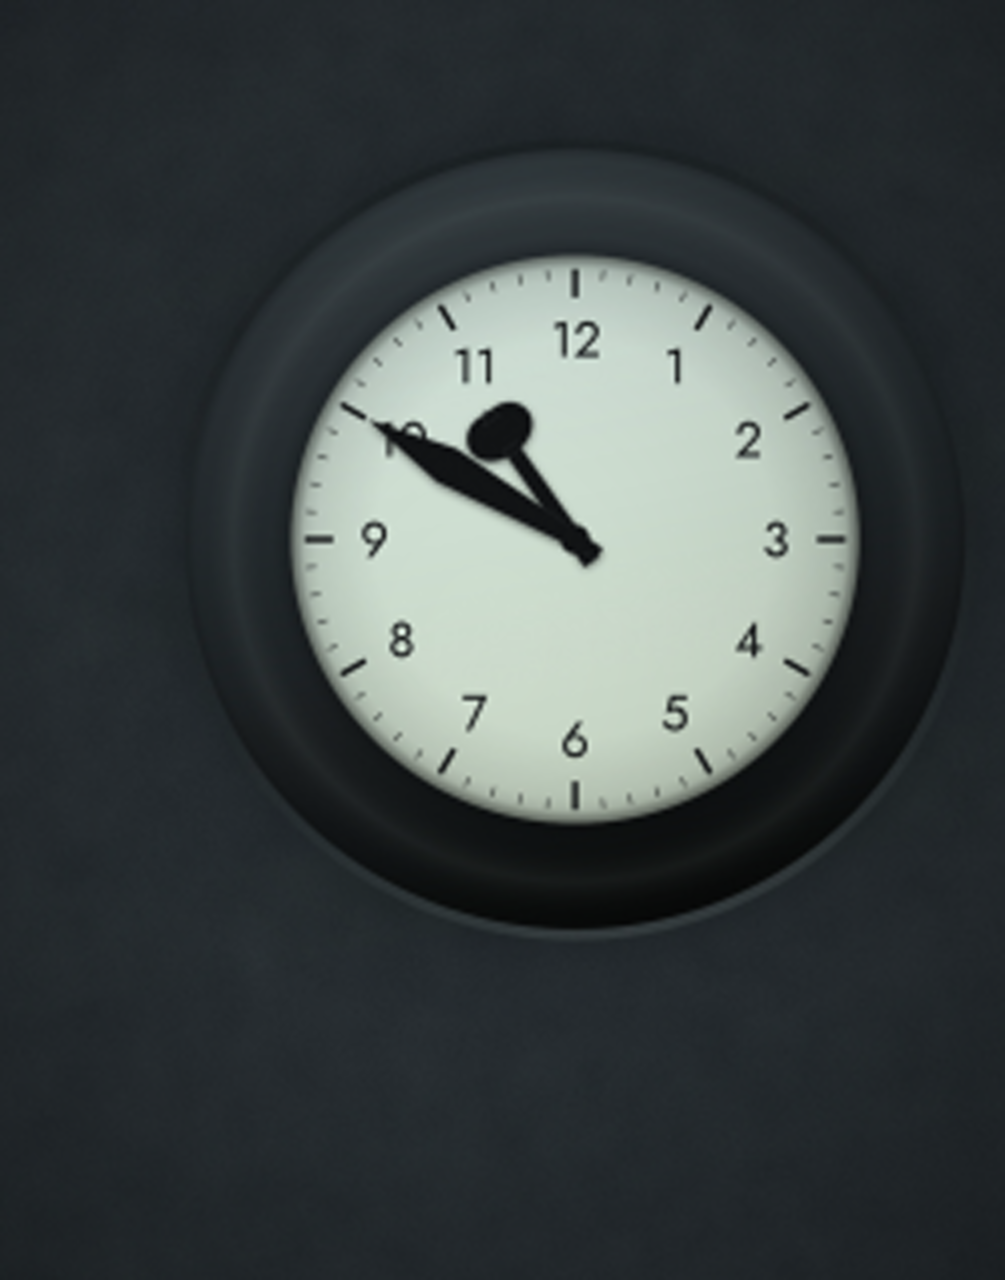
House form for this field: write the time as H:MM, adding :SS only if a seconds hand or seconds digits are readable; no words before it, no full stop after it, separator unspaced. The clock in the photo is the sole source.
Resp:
10:50
